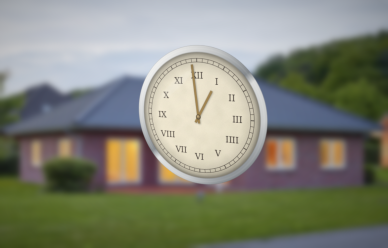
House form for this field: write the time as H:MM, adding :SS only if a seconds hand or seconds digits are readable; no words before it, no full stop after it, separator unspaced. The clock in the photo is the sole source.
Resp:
12:59
